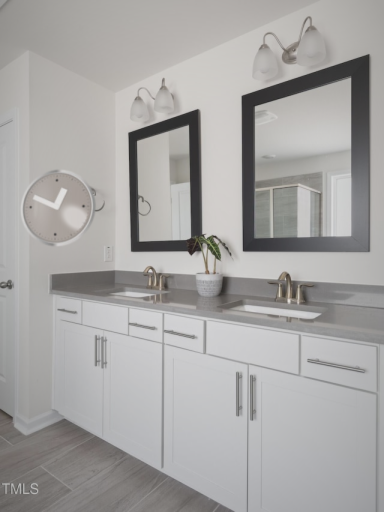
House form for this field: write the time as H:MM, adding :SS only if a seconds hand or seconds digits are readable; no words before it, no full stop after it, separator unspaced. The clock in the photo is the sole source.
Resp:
12:49
